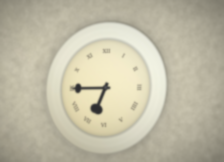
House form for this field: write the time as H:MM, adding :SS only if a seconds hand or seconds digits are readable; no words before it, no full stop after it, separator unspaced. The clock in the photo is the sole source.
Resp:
6:45
